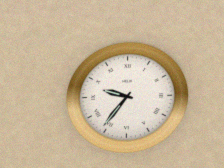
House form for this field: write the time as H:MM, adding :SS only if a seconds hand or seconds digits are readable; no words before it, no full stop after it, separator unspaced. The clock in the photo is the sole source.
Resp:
9:36
